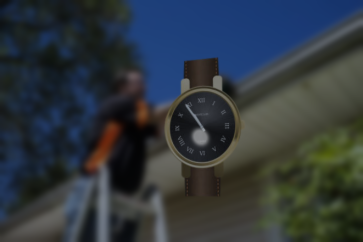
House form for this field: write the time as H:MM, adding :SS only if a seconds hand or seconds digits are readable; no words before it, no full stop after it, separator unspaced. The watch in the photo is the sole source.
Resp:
10:54
